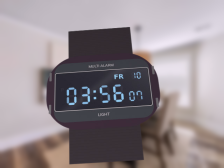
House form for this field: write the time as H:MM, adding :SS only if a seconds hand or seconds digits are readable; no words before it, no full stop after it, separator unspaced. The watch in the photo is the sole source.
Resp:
3:56:07
